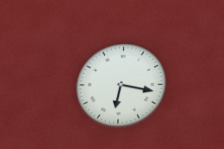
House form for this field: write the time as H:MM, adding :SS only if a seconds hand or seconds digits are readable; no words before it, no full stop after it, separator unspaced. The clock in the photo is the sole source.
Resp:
6:17
